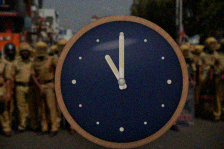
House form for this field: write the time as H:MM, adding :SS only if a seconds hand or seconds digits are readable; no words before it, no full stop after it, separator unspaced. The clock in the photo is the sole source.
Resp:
11:00
